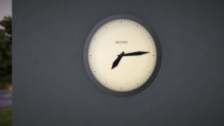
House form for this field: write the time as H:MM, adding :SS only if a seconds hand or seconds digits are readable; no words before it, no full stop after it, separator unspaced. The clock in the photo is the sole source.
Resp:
7:14
